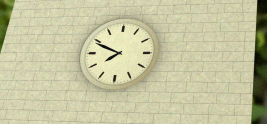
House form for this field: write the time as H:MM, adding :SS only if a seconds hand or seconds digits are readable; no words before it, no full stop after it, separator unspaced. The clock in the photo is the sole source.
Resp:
7:49
